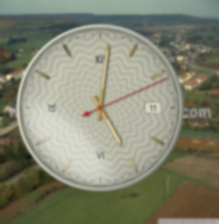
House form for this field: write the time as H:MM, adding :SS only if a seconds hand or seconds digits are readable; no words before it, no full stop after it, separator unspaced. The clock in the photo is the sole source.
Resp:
5:01:11
